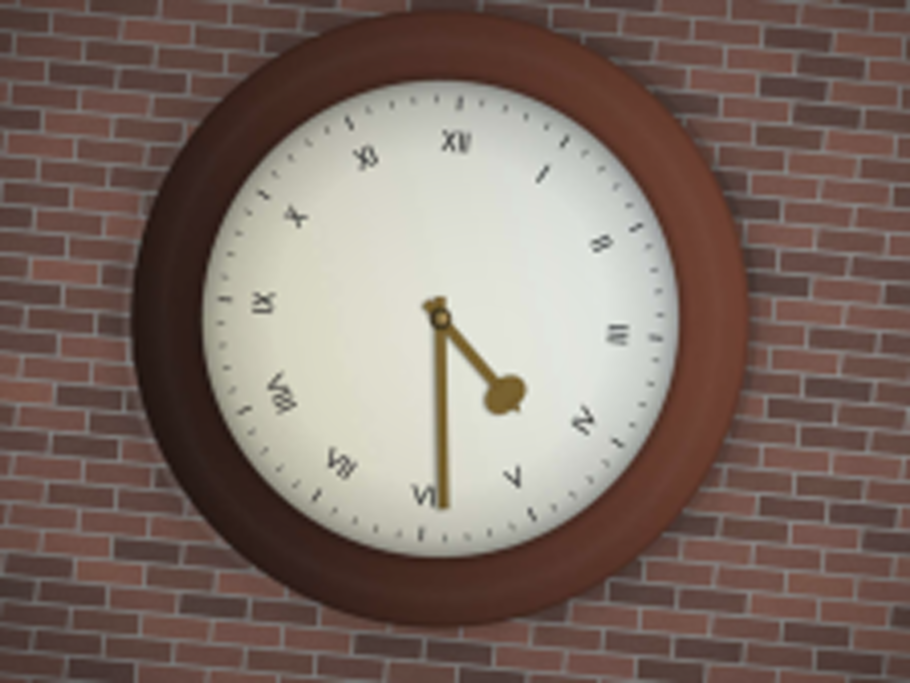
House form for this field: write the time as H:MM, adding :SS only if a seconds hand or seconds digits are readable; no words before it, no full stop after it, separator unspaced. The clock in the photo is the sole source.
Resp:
4:29
